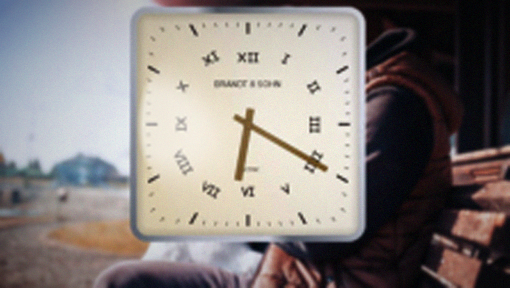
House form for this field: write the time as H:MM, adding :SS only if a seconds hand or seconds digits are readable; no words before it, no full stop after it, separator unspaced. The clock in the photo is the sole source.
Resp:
6:20
